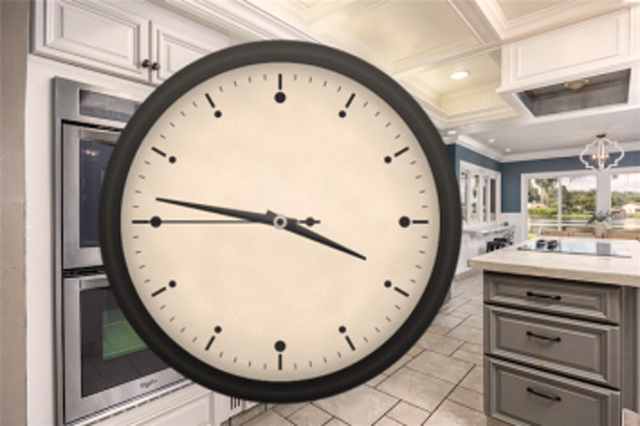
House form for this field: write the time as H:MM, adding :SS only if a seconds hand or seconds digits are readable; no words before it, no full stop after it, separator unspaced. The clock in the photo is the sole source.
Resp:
3:46:45
